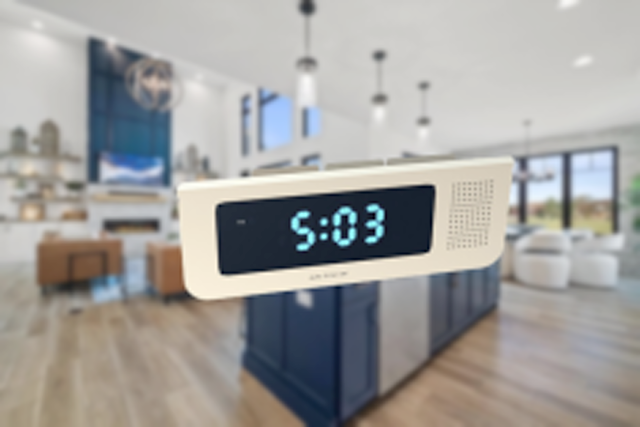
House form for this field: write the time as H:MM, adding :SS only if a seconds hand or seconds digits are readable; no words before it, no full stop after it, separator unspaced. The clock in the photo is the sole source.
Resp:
5:03
